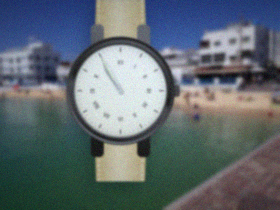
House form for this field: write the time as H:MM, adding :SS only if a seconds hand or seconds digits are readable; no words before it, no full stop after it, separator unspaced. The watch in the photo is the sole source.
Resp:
10:55
